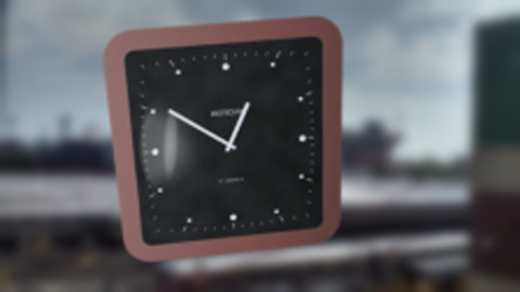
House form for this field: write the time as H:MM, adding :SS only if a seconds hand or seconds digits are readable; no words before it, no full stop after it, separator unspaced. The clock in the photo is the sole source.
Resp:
12:51
